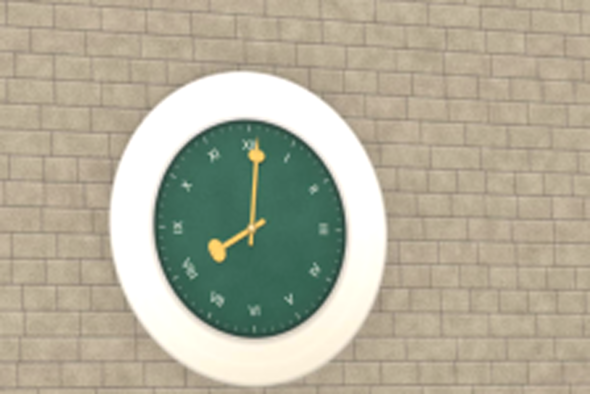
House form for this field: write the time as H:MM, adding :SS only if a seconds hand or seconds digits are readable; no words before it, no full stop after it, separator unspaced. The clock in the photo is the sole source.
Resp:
8:01
